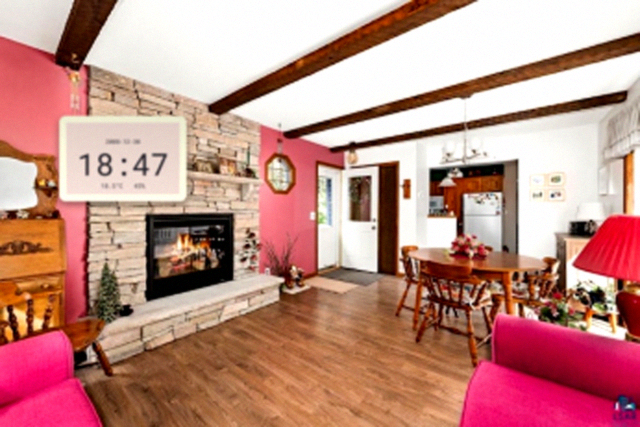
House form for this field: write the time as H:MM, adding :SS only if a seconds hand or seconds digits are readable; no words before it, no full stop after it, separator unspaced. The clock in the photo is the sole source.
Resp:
18:47
